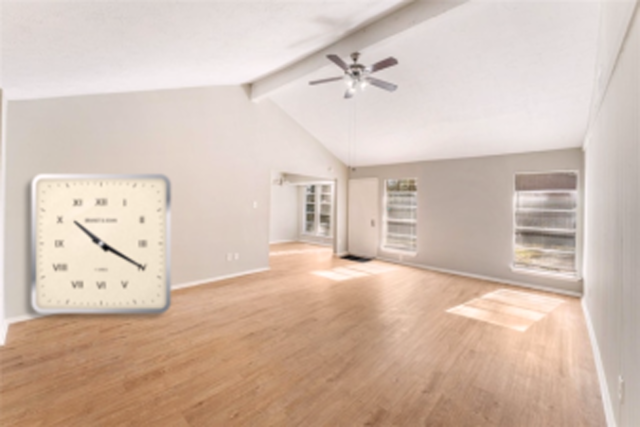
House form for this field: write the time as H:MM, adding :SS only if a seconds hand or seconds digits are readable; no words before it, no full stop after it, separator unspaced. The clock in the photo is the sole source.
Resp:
10:20
